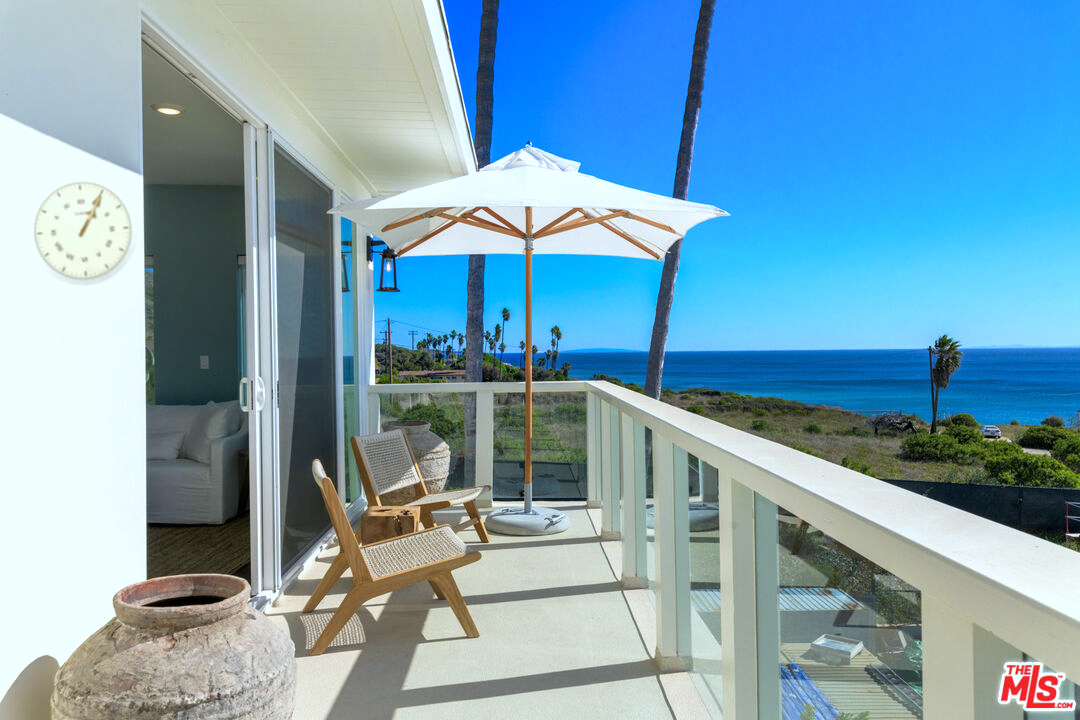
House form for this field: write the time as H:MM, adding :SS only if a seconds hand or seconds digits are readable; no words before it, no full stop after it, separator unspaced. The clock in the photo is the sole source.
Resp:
1:05
